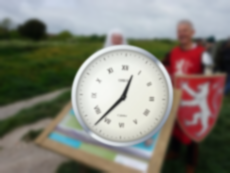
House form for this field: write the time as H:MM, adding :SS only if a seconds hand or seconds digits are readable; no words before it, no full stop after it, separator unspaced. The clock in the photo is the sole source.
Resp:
12:37
